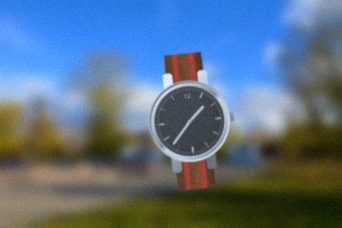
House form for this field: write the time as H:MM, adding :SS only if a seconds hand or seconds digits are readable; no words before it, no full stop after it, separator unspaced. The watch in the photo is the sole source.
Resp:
1:37
